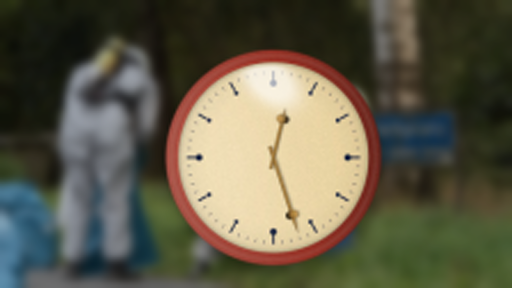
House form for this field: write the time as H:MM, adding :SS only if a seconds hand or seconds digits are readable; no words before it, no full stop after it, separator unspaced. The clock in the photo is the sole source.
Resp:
12:27
